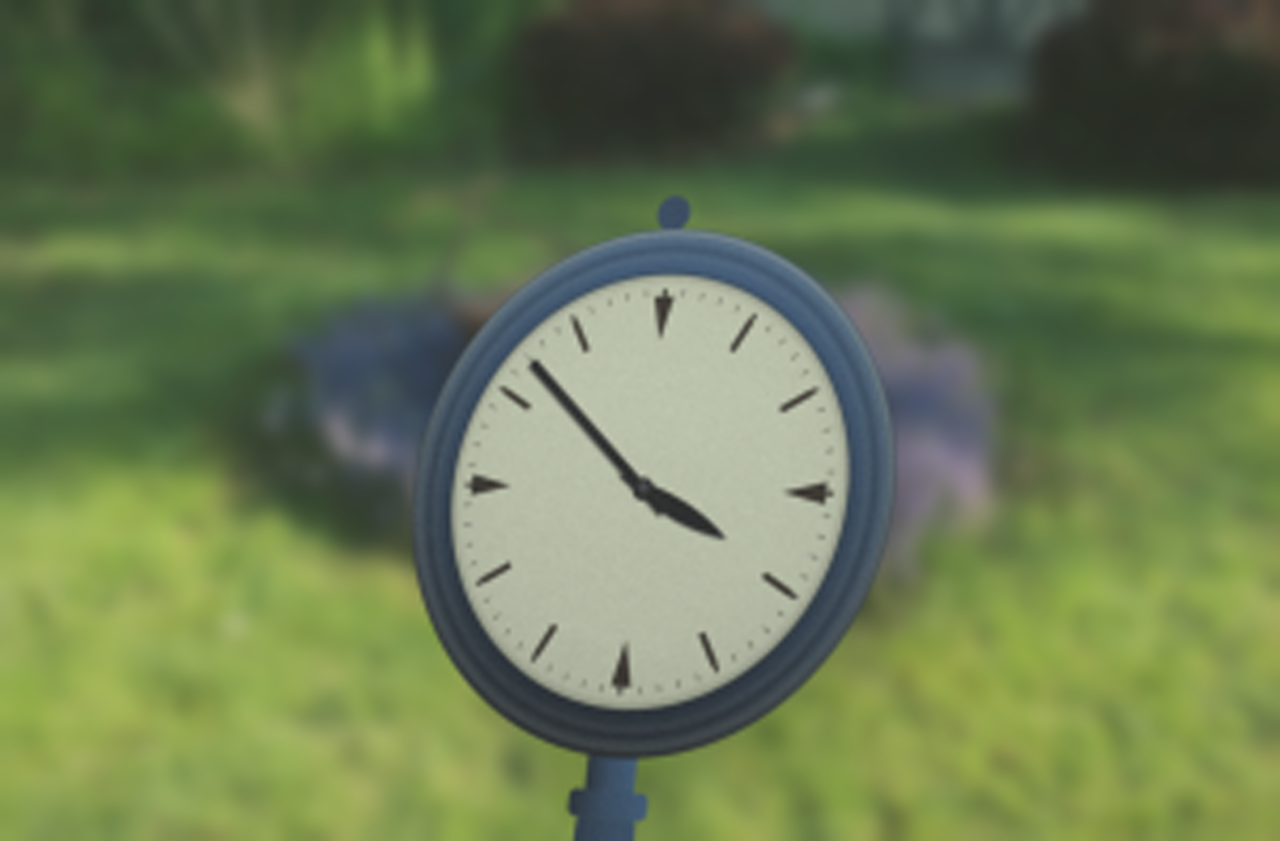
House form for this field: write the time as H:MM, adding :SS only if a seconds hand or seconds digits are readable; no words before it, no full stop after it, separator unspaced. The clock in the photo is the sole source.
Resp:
3:52
